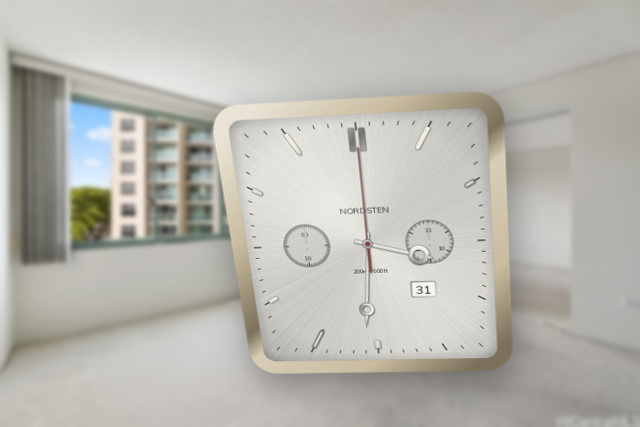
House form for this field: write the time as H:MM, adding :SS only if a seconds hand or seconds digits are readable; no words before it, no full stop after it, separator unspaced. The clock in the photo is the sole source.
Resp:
3:31
